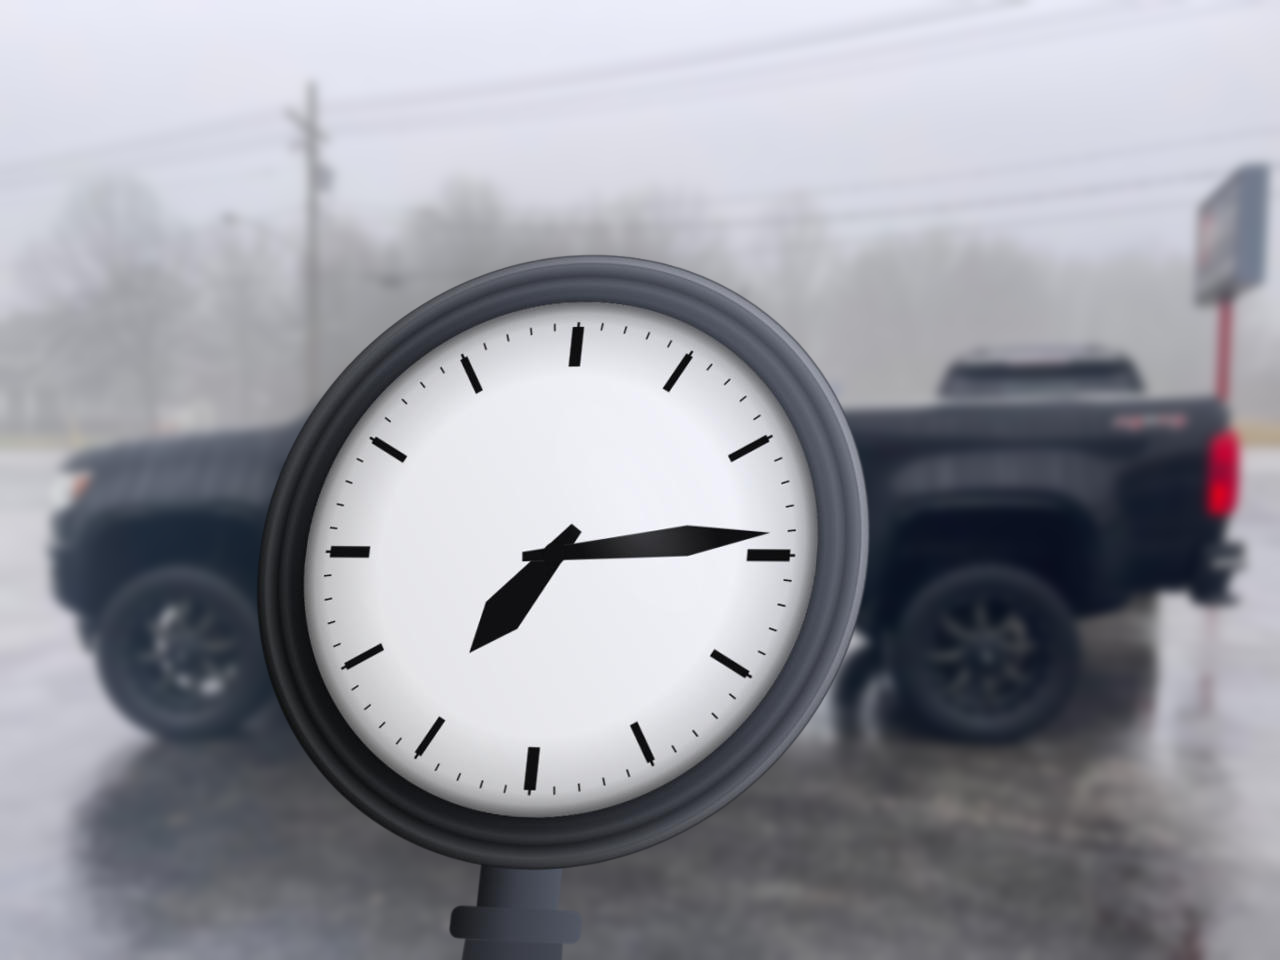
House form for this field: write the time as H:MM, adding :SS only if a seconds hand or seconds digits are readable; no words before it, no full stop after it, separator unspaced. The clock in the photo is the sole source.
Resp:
7:14
